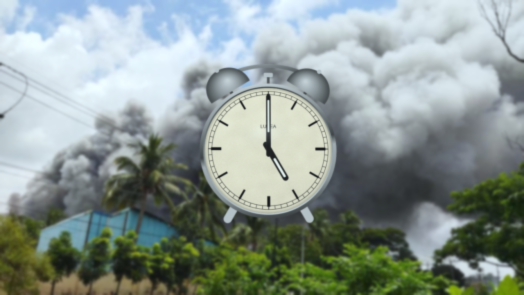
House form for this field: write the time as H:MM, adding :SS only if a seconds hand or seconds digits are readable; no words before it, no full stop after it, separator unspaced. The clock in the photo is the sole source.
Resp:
5:00
